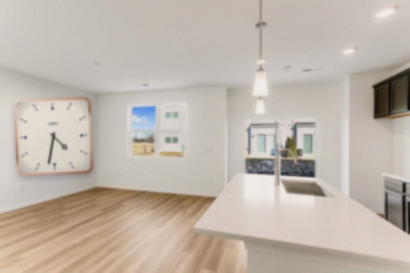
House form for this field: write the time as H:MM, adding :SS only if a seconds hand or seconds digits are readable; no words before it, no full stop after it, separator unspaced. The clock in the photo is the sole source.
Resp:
4:32
